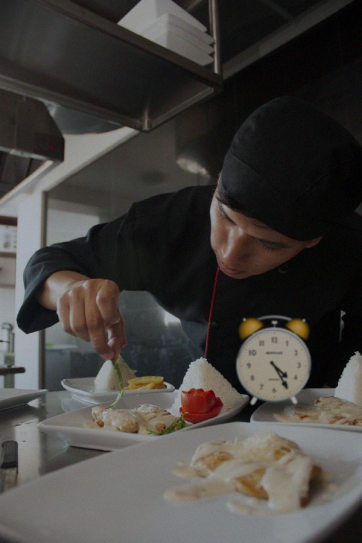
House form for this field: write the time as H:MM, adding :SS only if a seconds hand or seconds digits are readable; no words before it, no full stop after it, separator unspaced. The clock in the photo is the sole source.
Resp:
4:25
